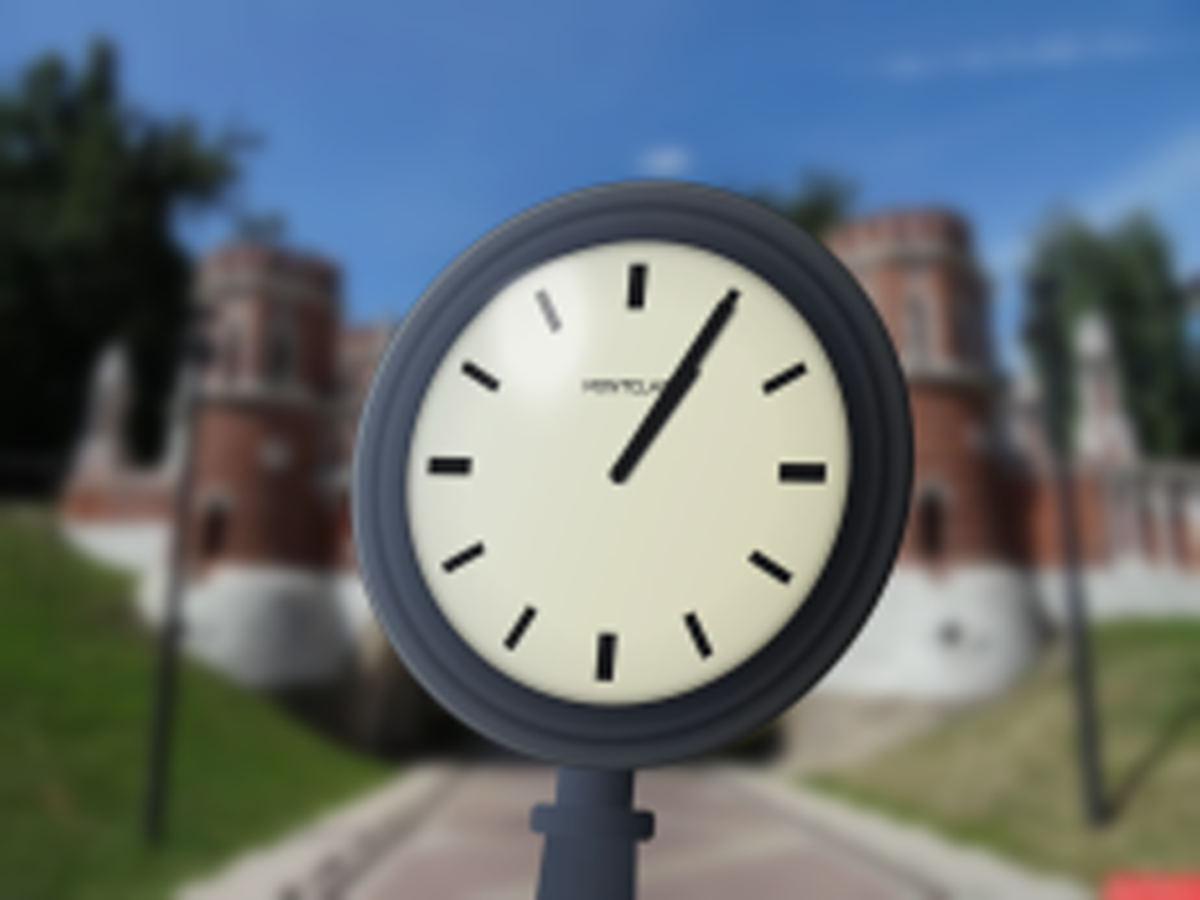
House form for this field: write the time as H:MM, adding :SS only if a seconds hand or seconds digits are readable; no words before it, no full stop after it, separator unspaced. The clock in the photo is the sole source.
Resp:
1:05
